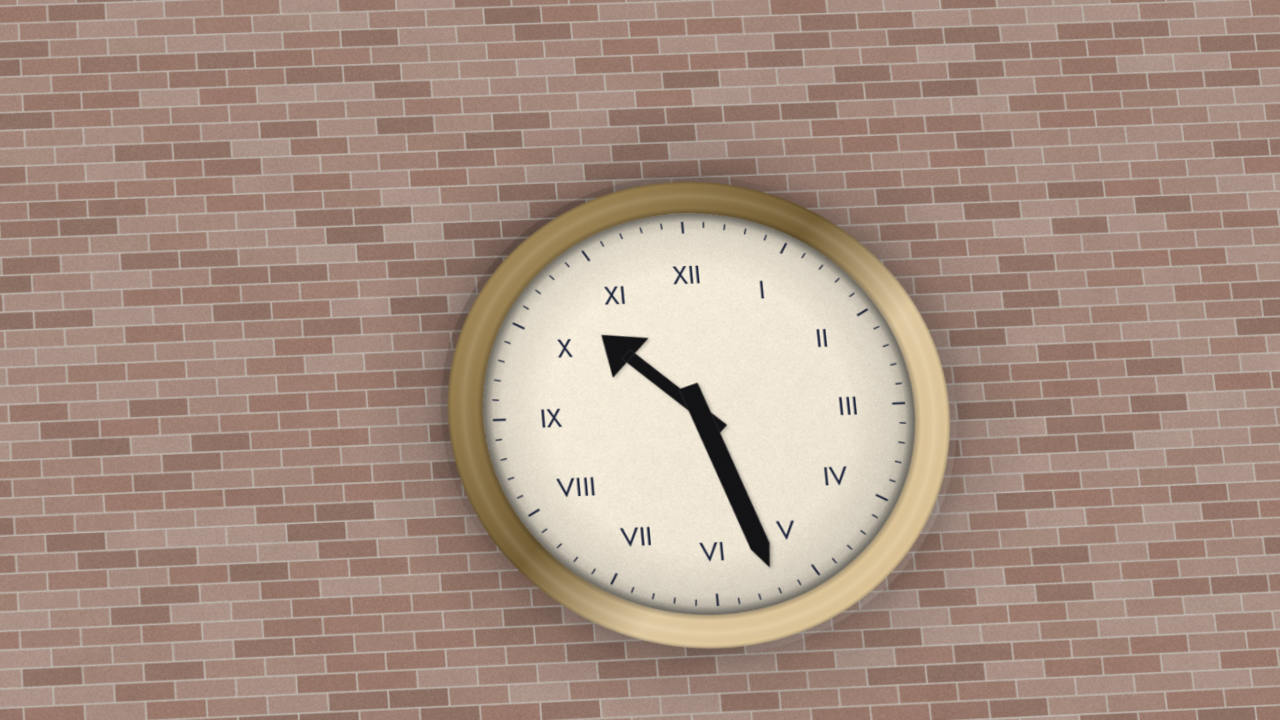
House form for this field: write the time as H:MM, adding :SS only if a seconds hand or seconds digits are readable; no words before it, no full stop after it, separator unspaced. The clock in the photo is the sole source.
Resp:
10:27
